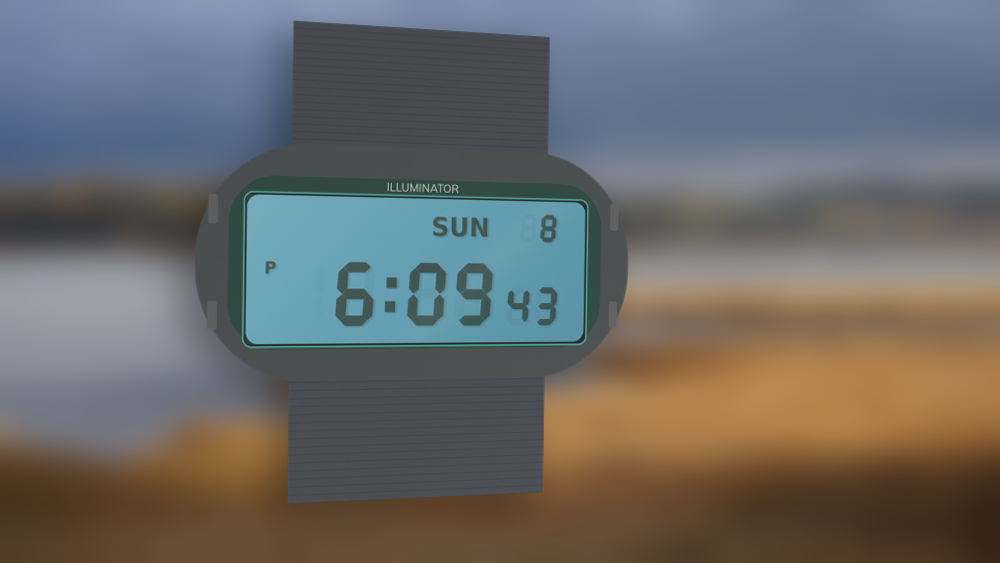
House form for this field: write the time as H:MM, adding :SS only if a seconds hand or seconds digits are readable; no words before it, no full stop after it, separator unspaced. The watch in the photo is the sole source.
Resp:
6:09:43
